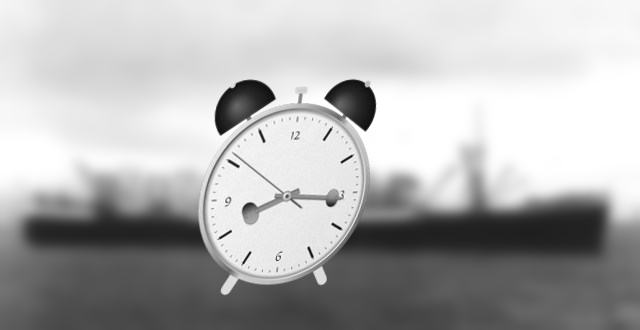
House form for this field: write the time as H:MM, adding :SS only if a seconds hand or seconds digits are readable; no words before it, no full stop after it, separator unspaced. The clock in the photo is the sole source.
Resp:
8:15:51
